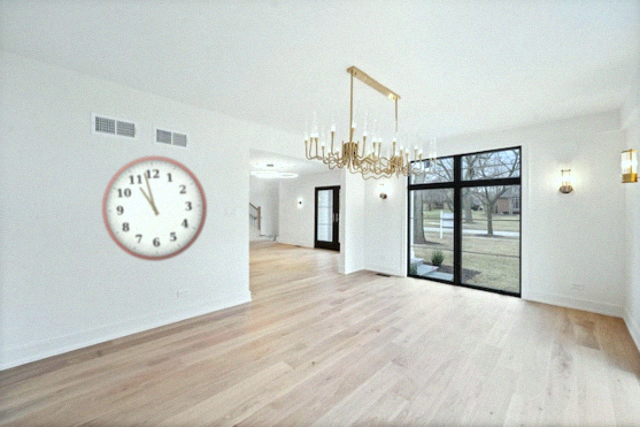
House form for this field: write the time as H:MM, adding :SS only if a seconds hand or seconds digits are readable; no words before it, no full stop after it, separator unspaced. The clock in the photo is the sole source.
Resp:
10:58
